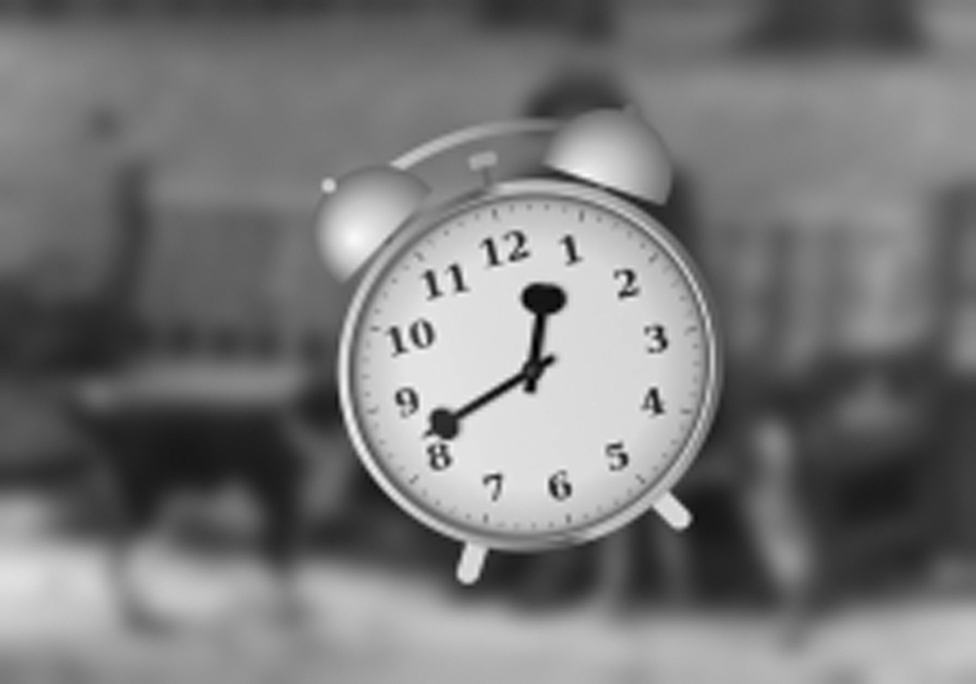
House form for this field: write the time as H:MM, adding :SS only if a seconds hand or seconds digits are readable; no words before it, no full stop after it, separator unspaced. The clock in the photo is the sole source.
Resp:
12:42
